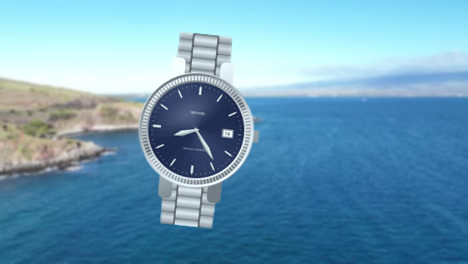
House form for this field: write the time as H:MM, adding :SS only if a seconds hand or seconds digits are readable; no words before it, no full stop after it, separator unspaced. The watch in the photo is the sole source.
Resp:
8:24
